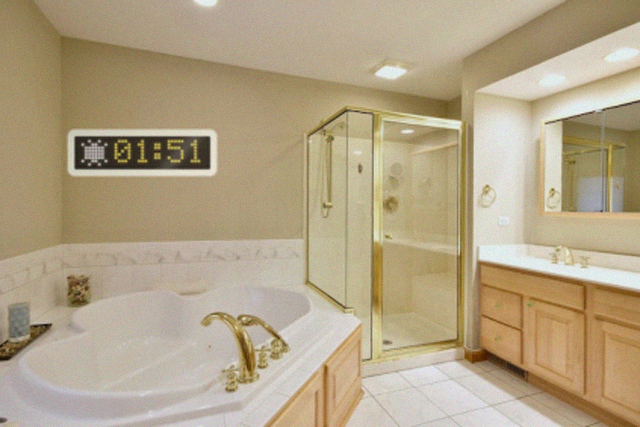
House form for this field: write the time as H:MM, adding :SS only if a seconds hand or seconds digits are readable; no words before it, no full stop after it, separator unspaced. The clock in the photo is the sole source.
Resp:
1:51
